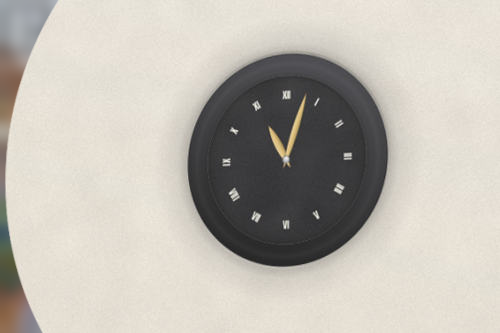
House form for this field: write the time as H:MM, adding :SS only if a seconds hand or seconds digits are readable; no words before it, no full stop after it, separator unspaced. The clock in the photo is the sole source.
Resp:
11:03
